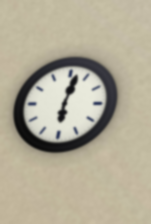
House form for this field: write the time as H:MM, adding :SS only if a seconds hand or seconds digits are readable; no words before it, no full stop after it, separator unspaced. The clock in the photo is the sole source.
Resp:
6:02
